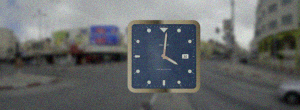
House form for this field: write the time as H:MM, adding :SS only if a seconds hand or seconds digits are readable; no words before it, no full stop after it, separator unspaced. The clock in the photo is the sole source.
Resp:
4:01
